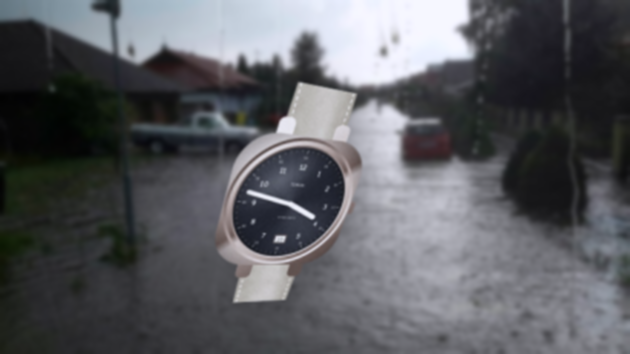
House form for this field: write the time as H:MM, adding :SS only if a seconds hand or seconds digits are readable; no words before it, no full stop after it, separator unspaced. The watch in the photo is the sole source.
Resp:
3:47
